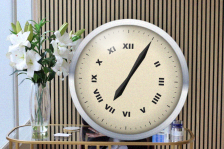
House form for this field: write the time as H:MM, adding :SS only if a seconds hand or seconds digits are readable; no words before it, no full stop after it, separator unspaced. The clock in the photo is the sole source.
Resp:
7:05
